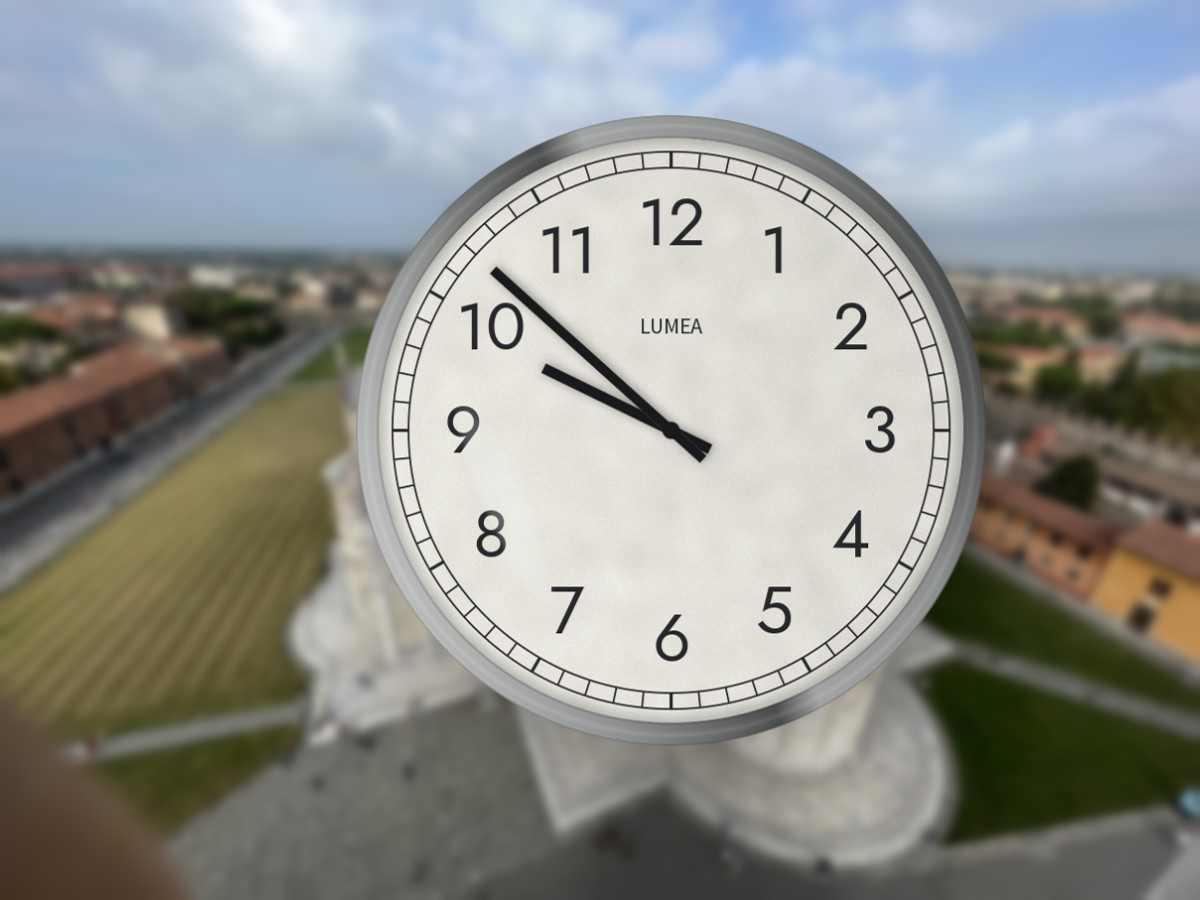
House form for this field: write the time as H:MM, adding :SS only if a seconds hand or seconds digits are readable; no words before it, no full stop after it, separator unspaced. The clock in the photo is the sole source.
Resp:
9:52
